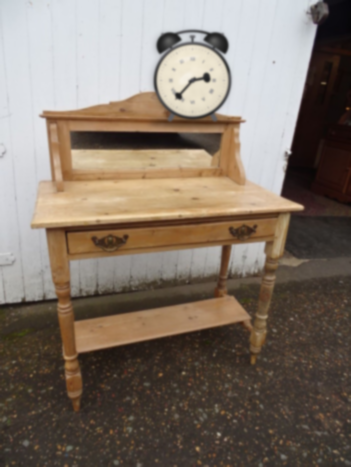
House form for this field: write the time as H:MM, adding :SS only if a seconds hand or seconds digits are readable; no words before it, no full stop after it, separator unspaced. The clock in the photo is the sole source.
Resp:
2:37
